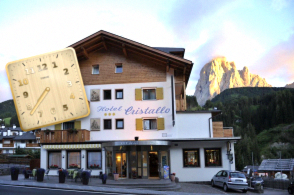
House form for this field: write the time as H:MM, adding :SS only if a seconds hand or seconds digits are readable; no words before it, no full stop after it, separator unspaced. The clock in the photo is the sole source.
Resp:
7:38
